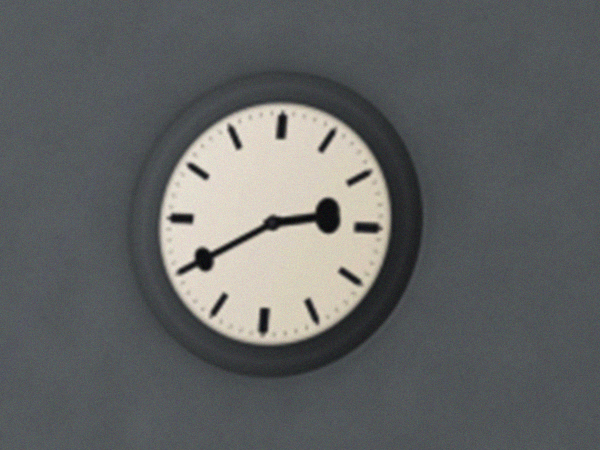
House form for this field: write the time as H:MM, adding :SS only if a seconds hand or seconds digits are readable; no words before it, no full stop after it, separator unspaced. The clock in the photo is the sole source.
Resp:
2:40
